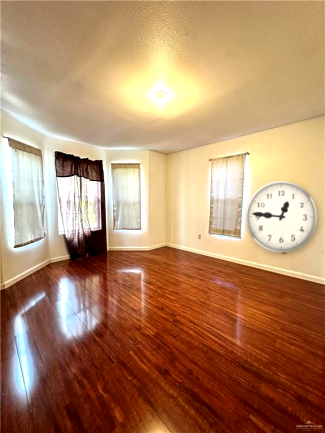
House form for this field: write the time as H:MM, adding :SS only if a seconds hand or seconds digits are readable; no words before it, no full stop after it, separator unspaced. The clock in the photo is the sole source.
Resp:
12:46
